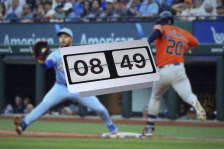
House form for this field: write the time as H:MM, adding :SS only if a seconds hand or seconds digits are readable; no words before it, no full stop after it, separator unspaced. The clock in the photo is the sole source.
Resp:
8:49
